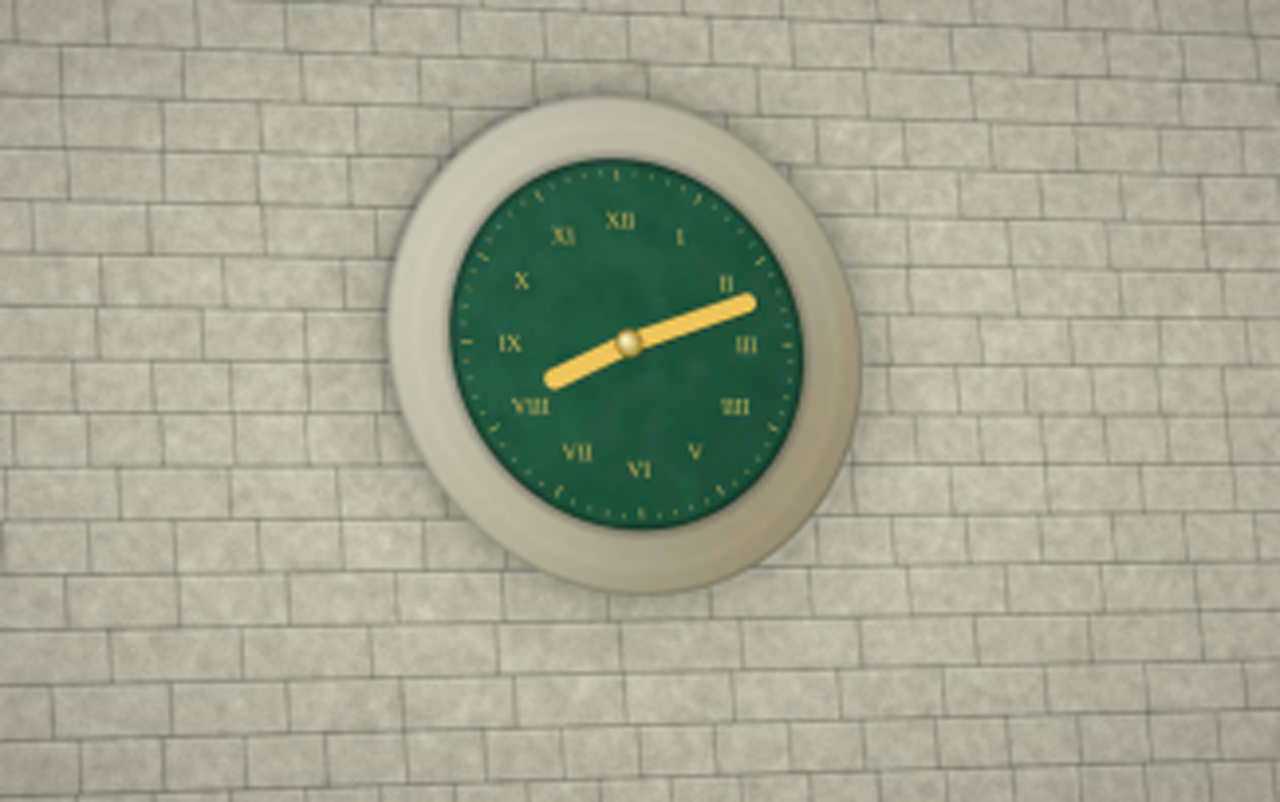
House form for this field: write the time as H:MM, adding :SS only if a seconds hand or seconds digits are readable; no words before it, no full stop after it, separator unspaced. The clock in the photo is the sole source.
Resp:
8:12
